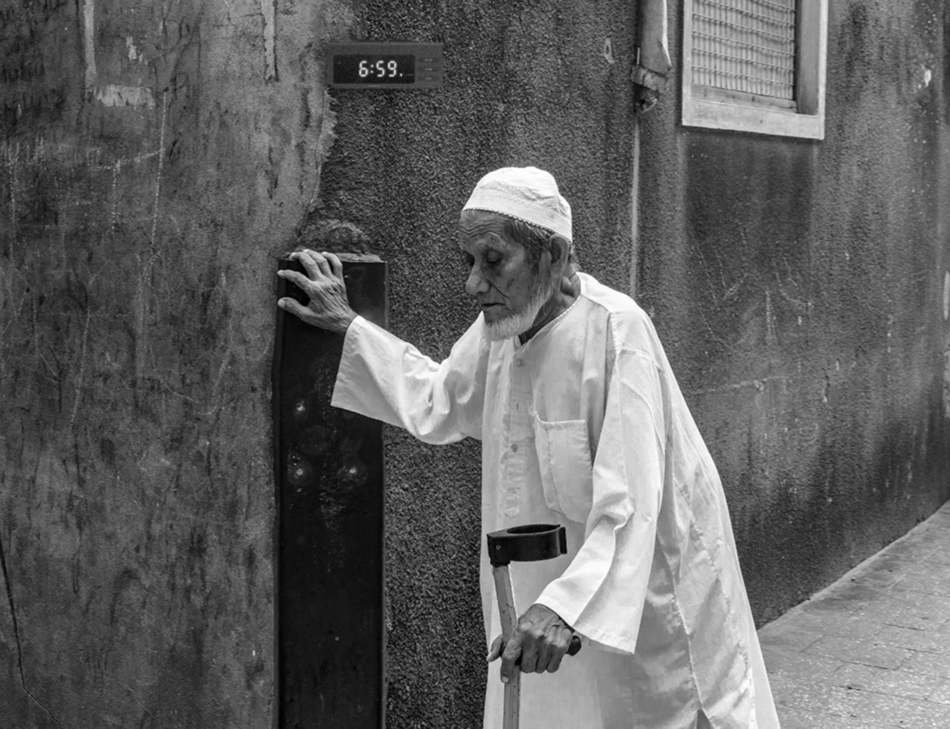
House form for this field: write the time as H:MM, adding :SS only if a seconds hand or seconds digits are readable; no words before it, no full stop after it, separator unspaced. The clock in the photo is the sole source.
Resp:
6:59
